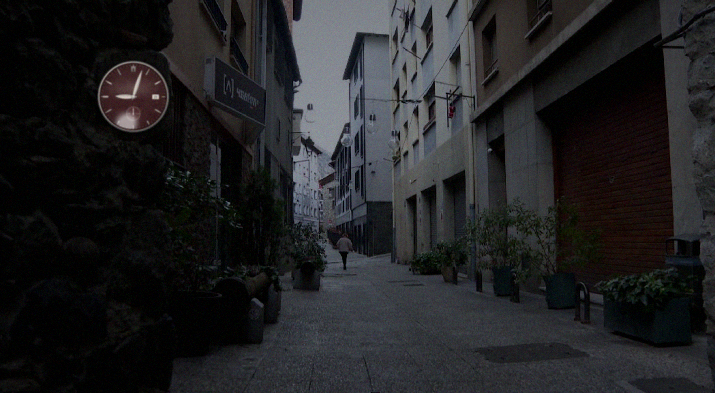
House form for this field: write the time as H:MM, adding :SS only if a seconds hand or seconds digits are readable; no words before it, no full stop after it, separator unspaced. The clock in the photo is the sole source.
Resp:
9:03
